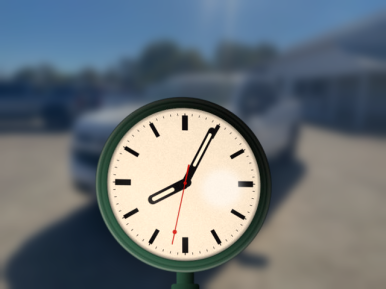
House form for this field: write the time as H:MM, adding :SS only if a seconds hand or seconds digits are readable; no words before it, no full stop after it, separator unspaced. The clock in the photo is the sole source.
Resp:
8:04:32
